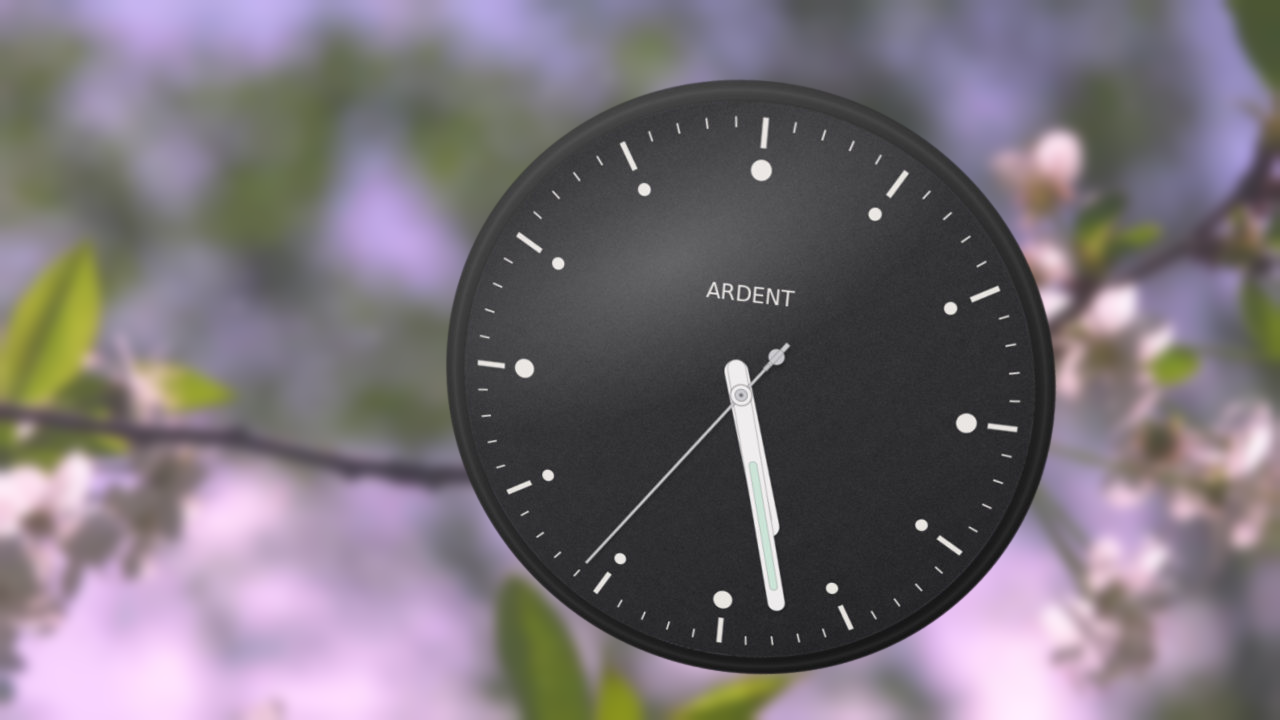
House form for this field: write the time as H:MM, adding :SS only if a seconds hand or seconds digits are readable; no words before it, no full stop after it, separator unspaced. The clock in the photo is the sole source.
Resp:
5:27:36
